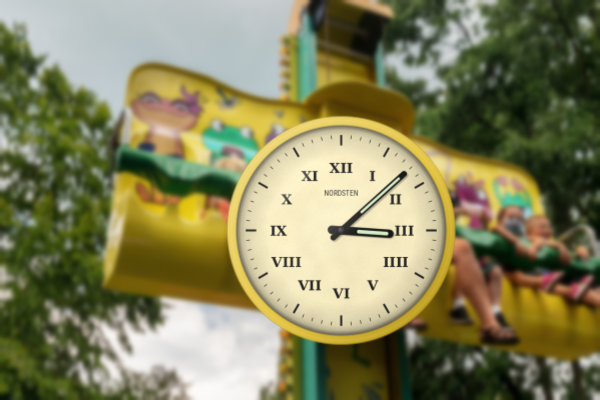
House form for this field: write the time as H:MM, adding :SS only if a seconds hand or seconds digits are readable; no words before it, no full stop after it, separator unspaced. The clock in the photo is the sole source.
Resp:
3:08
